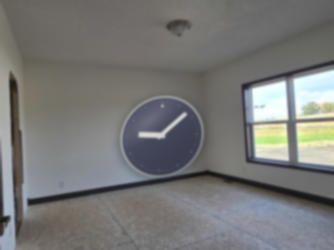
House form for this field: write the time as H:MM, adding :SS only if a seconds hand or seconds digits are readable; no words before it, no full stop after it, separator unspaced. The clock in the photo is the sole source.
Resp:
9:08
